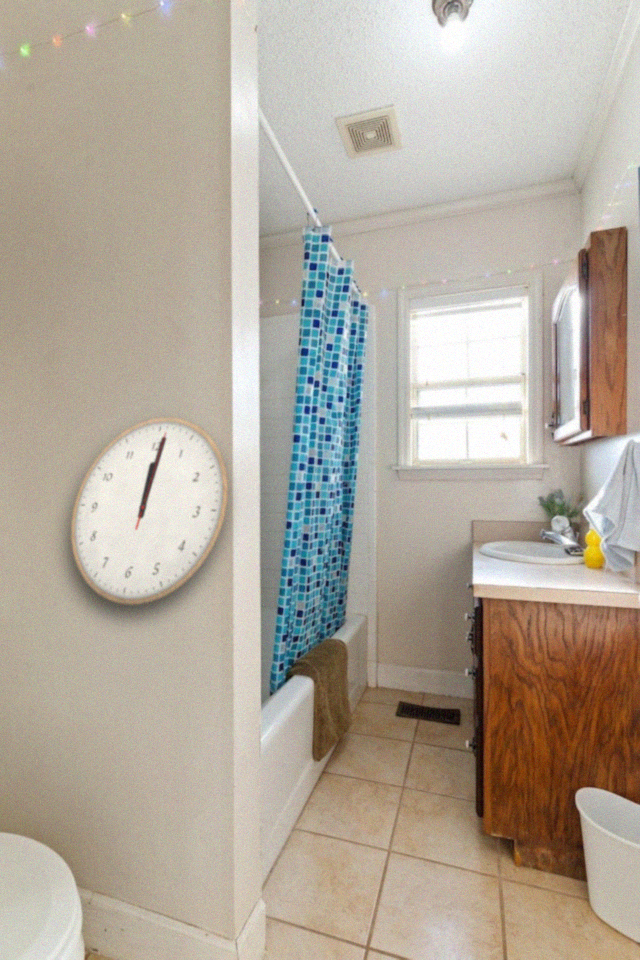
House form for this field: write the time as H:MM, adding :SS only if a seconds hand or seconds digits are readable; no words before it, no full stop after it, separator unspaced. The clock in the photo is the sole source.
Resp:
12:01:01
